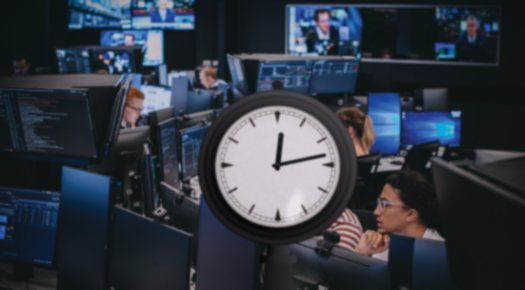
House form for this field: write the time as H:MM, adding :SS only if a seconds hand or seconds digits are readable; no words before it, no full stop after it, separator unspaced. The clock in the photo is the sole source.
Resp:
12:13
